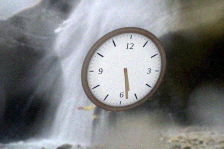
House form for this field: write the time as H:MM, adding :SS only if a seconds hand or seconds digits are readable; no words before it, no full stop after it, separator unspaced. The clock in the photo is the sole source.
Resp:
5:28
